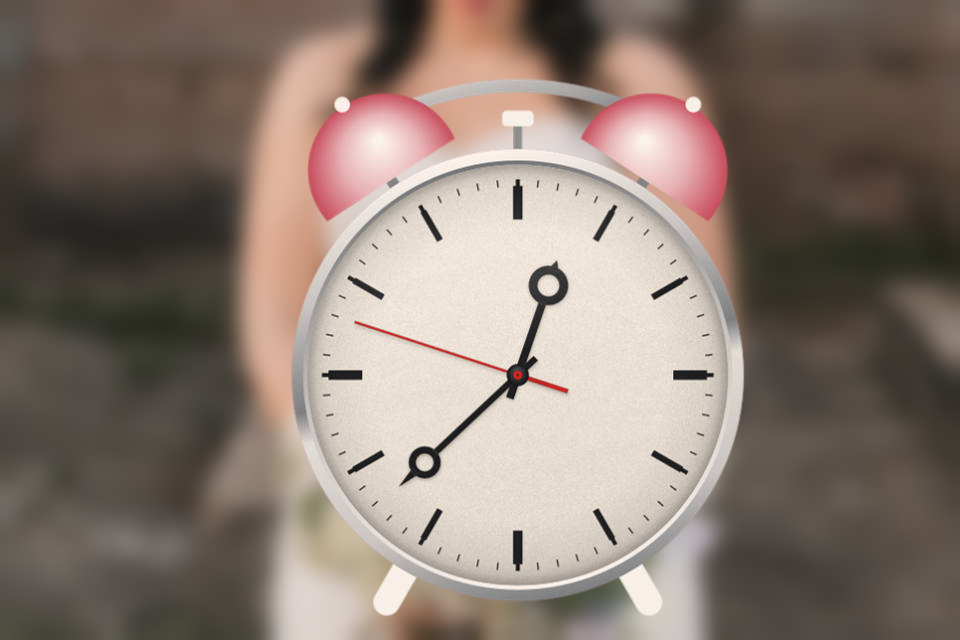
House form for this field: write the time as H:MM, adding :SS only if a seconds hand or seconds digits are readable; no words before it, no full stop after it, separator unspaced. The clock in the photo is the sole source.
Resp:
12:37:48
